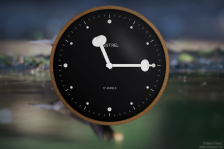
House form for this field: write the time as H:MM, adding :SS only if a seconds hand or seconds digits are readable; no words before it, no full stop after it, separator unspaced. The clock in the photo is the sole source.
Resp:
11:15
